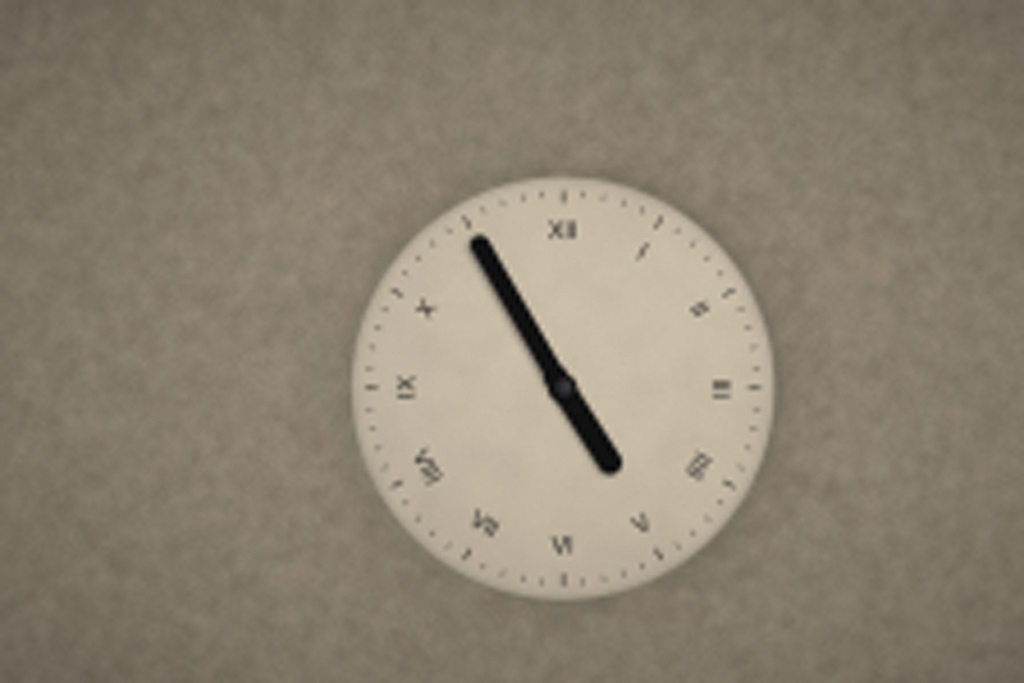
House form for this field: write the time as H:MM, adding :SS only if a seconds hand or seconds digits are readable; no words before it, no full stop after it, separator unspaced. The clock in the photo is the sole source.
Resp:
4:55
